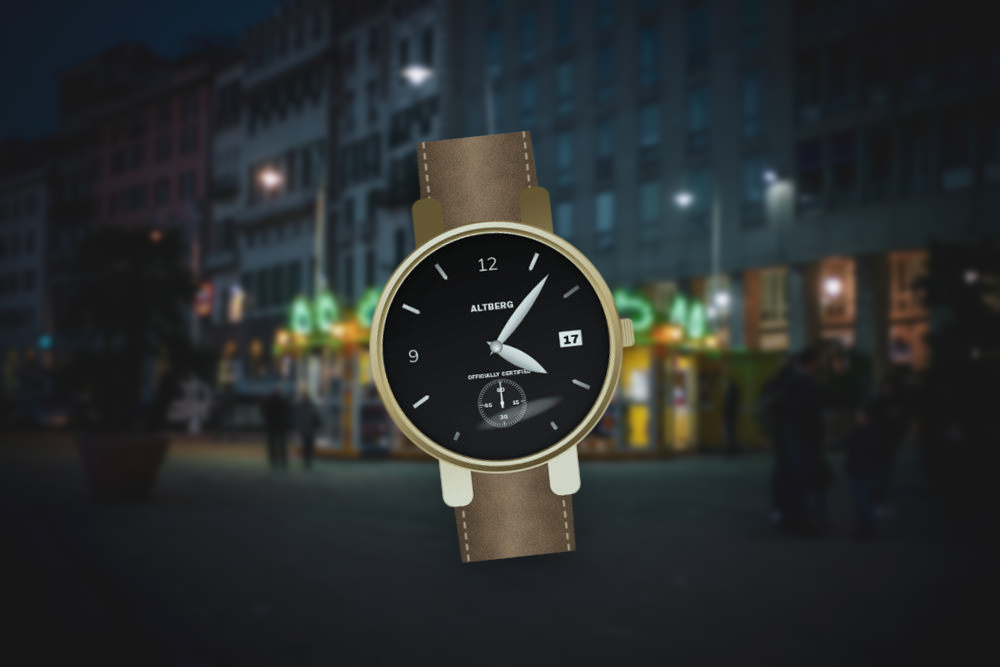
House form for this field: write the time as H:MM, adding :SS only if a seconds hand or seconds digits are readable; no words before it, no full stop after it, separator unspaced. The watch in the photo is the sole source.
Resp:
4:07
